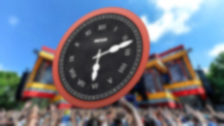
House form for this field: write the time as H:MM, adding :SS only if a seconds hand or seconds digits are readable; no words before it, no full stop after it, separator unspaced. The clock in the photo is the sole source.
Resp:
6:12
